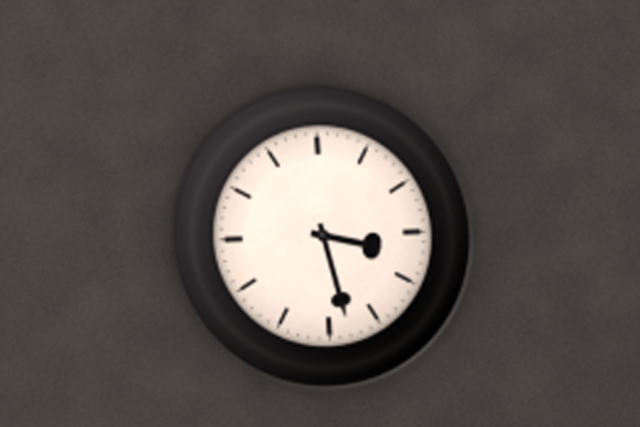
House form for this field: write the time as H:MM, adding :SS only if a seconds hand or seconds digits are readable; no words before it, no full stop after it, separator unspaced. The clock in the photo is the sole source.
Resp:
3:28
